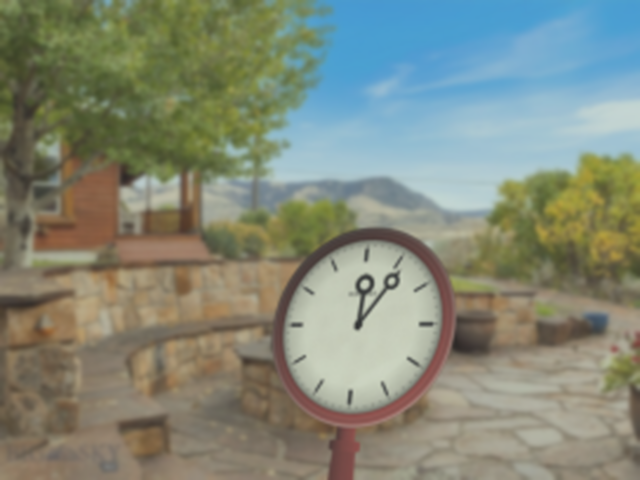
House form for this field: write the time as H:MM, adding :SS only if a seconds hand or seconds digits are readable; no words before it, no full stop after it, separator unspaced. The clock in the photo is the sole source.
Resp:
12:06
